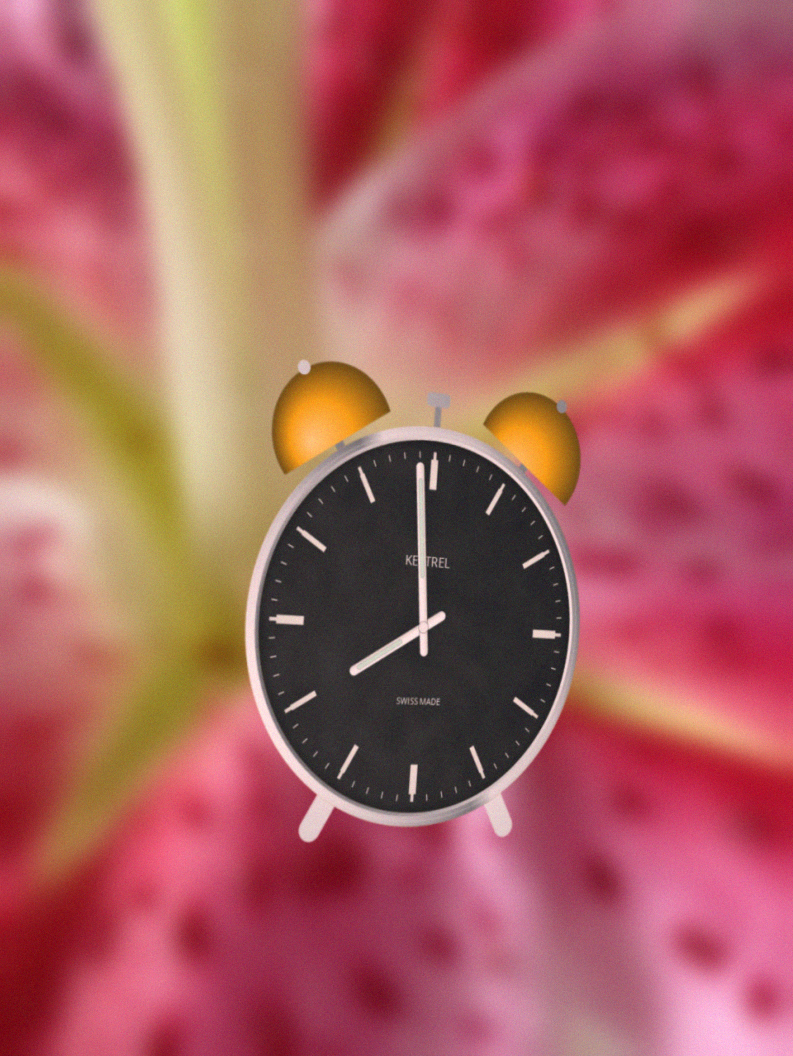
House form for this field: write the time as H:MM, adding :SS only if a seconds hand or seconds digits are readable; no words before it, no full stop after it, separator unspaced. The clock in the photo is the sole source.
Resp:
7:59
